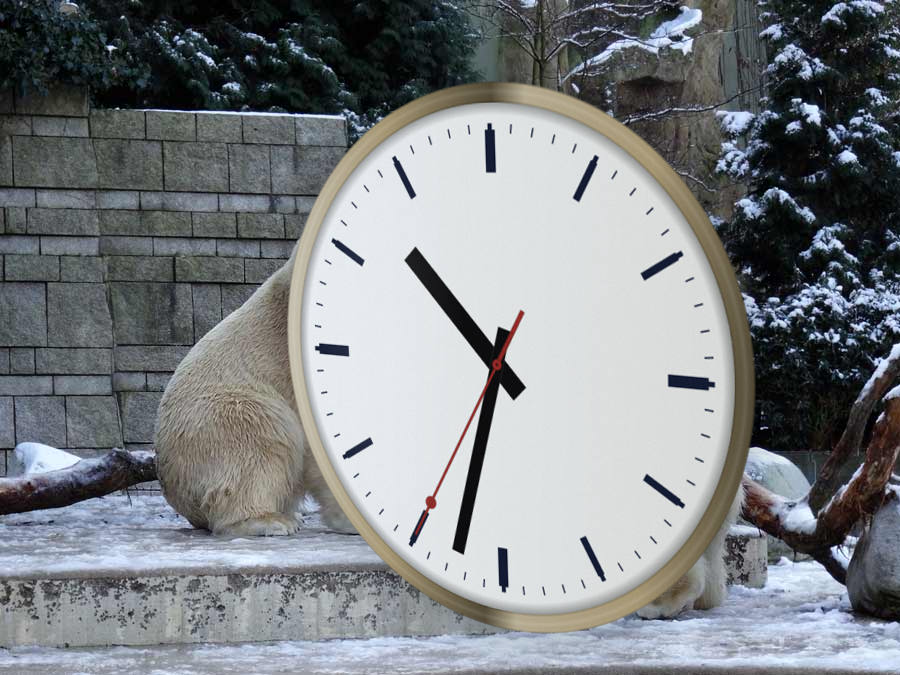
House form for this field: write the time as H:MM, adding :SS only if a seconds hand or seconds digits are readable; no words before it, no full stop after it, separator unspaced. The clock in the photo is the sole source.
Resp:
10:32:35
